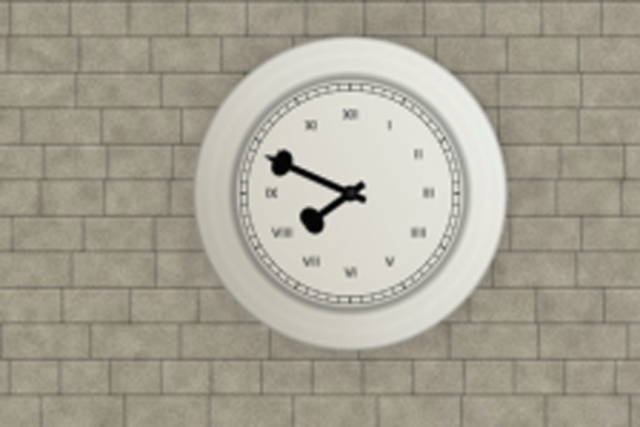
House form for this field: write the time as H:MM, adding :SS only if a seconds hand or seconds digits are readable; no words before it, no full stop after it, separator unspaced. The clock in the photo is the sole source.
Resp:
7:49
